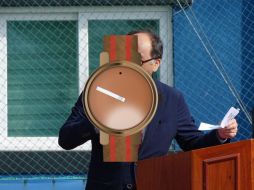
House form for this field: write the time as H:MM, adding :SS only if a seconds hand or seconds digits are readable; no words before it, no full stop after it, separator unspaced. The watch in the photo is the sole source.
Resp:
9:49
